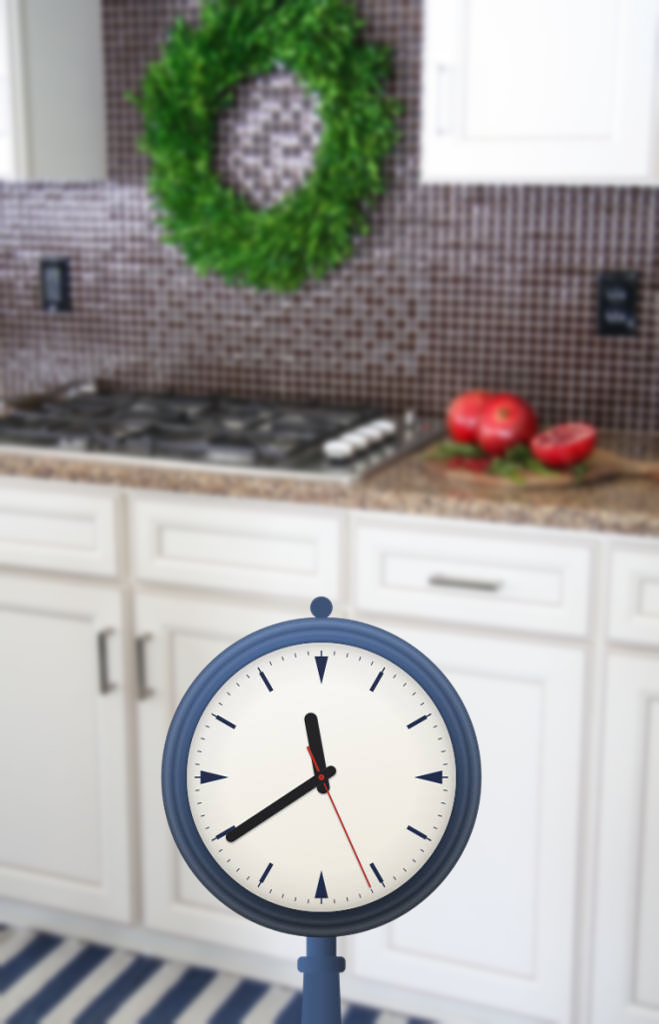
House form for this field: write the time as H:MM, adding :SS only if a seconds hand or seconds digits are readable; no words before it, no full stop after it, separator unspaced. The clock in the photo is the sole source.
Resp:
11:39:26
